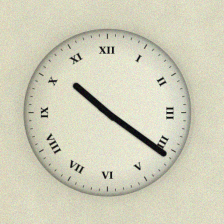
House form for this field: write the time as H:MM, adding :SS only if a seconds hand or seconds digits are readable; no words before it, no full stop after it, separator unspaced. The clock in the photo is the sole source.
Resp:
10:21
